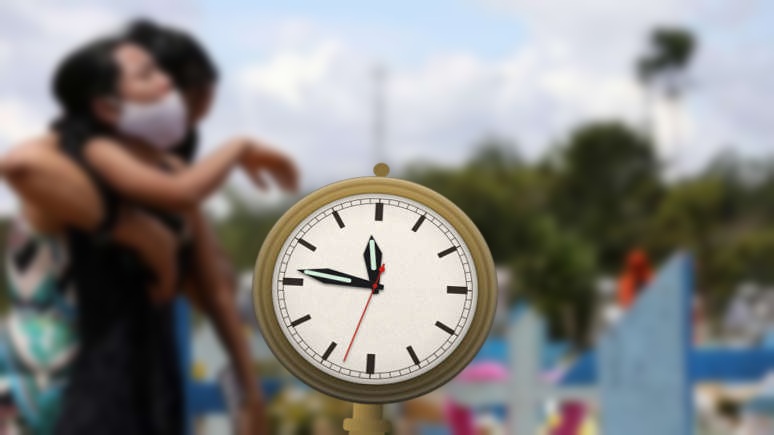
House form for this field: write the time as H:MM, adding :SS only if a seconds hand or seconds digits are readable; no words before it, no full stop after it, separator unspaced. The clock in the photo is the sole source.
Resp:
11:46:33
